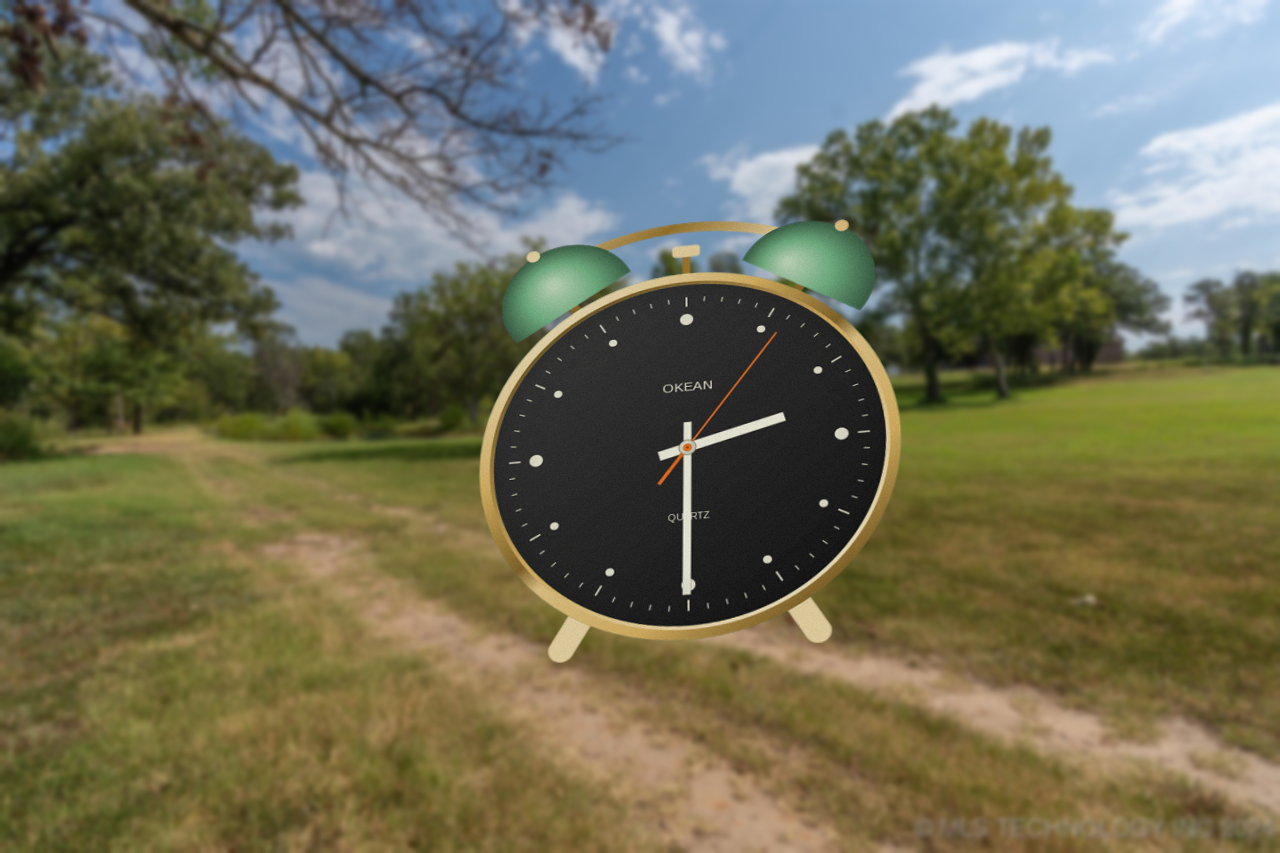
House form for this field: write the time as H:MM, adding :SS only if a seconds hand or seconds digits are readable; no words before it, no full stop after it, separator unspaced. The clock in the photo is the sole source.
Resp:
2:30:06
